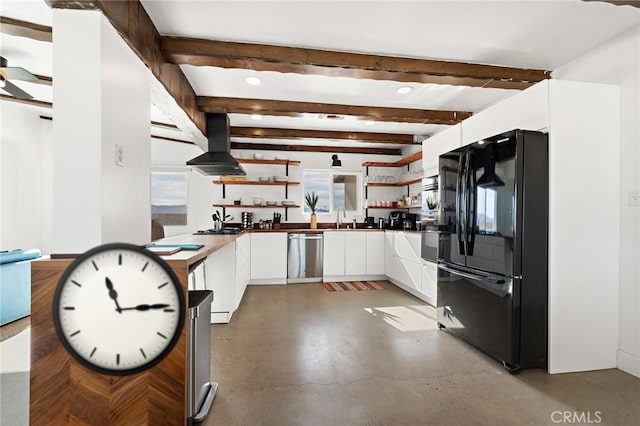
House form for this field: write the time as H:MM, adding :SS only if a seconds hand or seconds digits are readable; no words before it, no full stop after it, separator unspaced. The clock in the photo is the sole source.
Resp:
11:14
